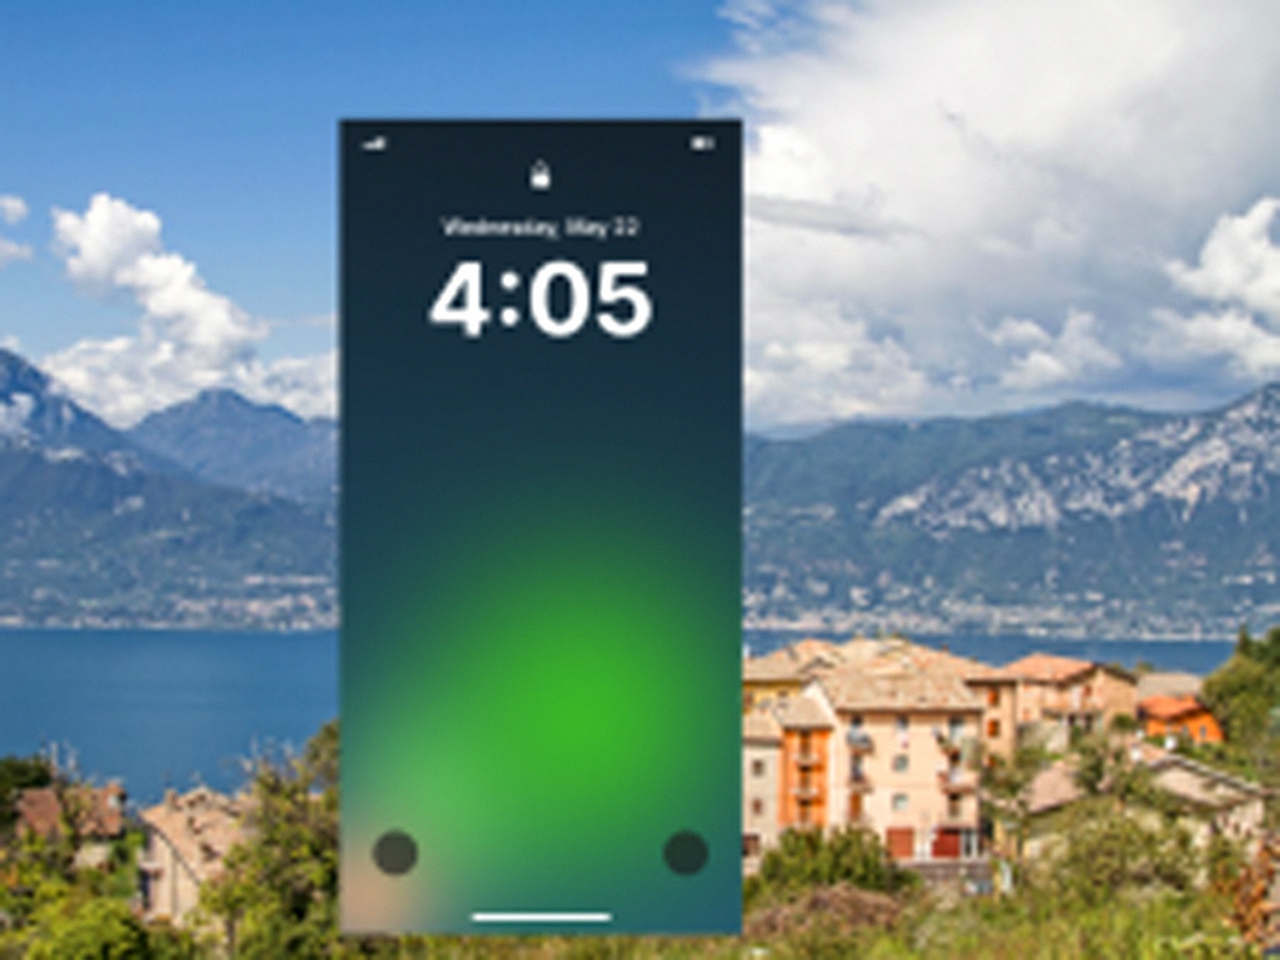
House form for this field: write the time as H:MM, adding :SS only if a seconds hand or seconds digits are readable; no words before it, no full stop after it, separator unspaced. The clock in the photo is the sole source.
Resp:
4:05
